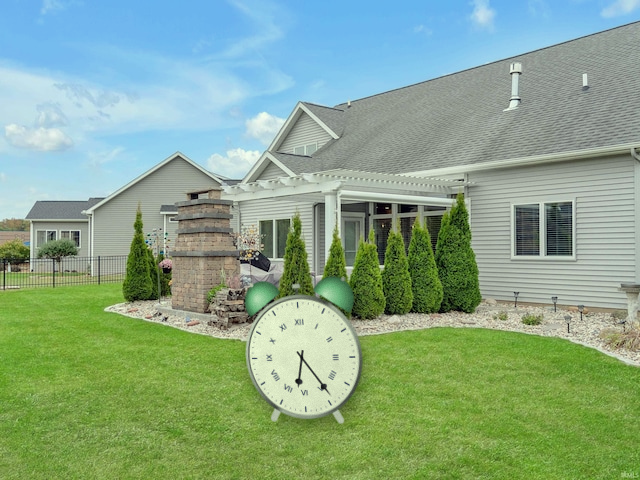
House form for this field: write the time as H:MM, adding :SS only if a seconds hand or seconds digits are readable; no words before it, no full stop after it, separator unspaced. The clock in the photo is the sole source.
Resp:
6:24
